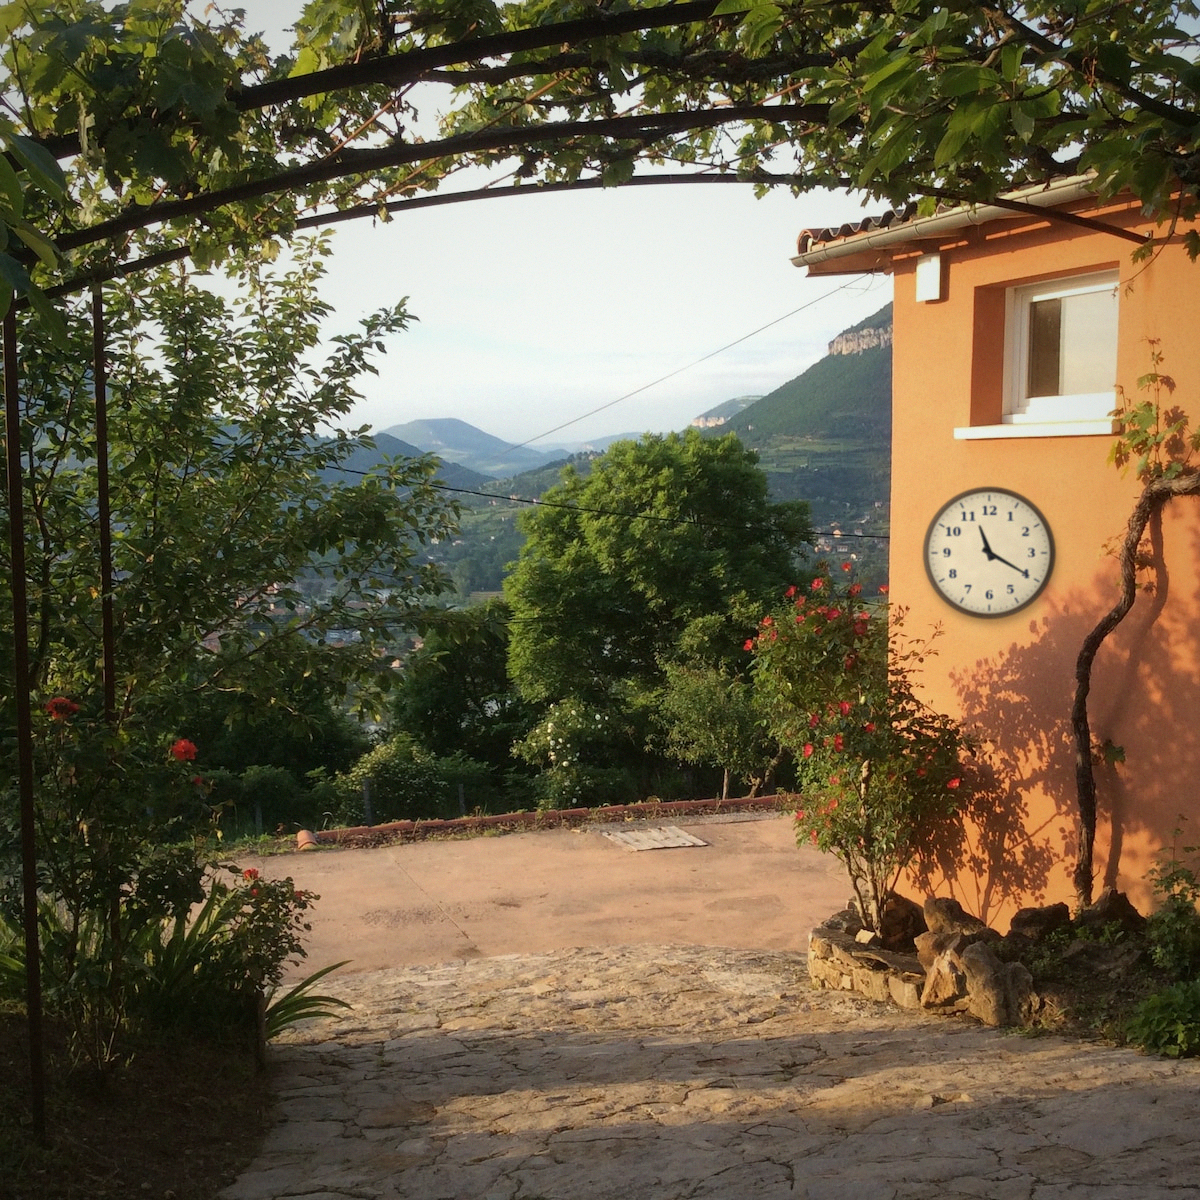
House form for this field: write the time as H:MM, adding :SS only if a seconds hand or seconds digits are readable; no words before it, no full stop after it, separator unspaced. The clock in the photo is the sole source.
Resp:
11:20
